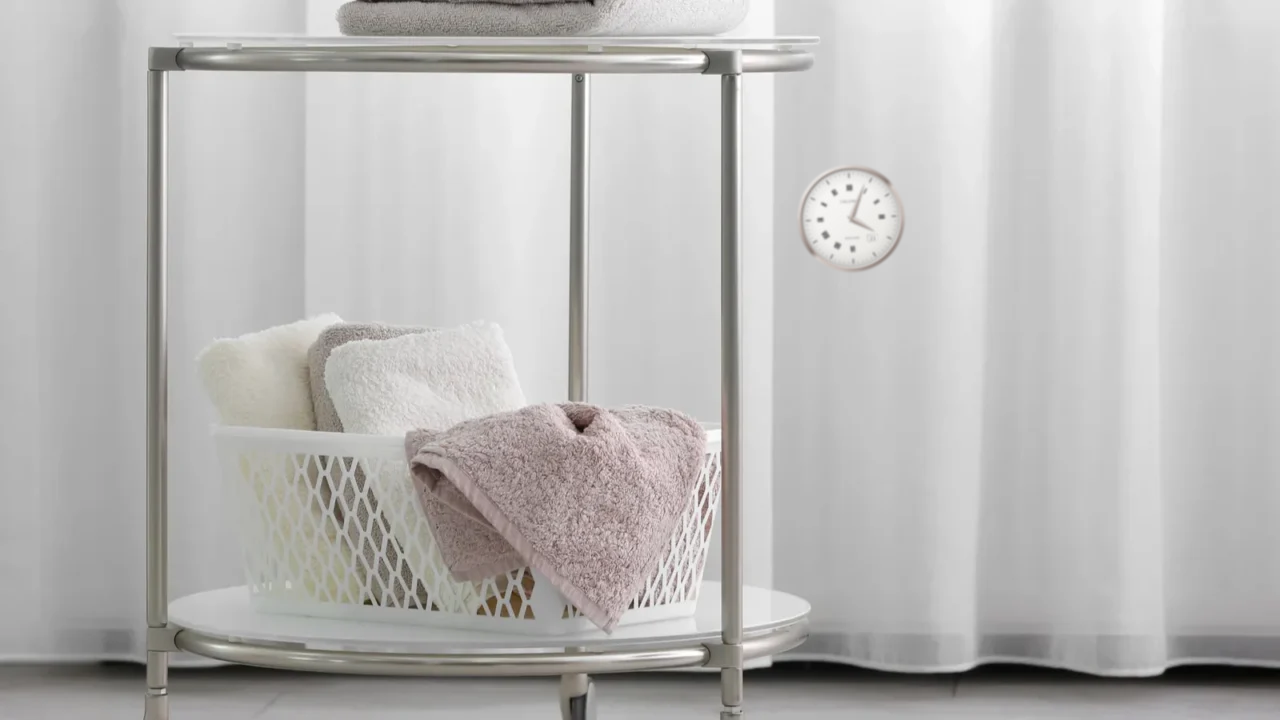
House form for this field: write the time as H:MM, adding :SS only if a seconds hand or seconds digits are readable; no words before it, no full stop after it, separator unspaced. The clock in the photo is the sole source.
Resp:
4:04
